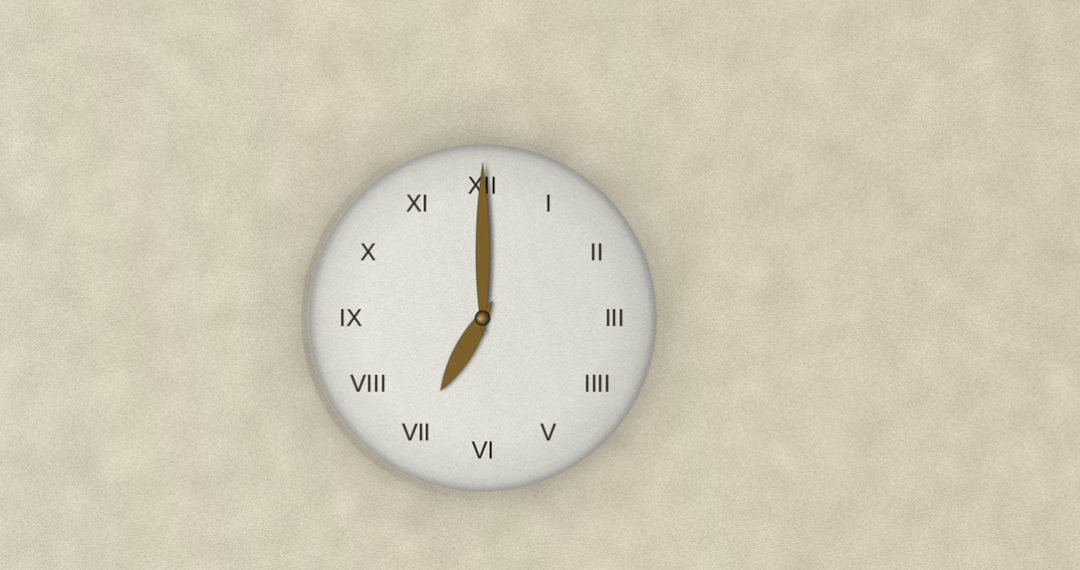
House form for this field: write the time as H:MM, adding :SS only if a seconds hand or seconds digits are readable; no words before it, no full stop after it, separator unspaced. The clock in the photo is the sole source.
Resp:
7:00
